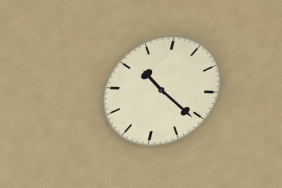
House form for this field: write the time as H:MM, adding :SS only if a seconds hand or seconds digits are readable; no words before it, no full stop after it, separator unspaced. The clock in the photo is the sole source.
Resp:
10:21
